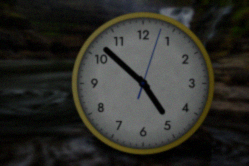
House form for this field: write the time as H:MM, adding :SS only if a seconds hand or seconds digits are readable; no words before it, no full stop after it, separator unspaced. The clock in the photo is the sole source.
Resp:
4:52:03
